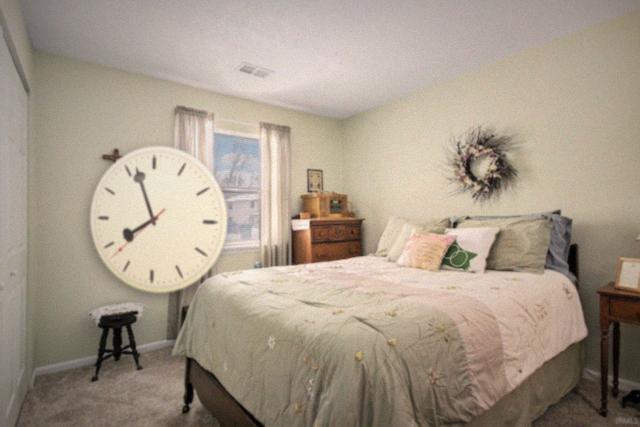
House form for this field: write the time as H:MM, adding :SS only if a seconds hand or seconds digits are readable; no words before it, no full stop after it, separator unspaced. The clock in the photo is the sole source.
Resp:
7:56:38
